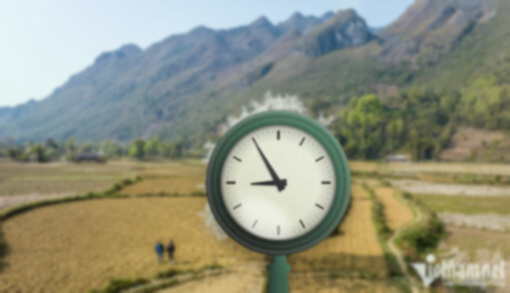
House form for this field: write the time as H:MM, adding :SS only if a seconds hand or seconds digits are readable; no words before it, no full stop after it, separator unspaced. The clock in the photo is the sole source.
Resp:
8:55
